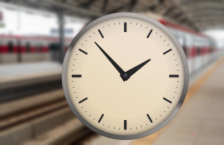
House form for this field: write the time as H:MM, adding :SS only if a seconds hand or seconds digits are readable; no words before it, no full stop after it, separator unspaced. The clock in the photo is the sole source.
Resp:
1:53
